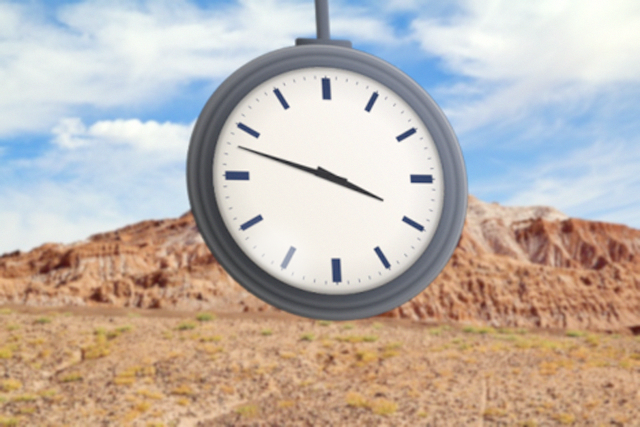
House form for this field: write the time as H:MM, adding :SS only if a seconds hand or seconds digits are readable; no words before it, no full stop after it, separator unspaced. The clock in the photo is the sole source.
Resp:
3:48
